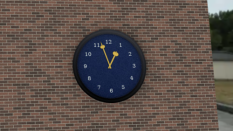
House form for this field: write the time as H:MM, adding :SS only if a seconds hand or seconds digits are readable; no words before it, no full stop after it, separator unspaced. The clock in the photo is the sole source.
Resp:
12:57
